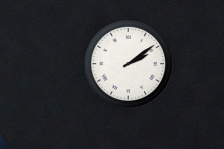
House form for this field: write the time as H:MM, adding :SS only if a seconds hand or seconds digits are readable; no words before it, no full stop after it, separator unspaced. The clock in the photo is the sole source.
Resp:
2:09
